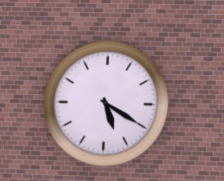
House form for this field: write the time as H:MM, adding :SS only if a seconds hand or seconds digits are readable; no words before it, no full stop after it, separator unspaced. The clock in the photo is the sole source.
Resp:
5:20
